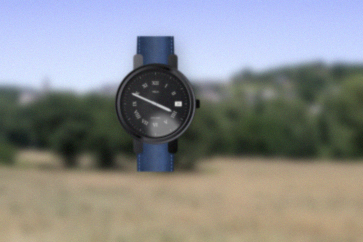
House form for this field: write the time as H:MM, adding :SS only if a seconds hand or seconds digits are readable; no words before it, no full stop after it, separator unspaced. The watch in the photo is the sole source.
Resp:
3:49
